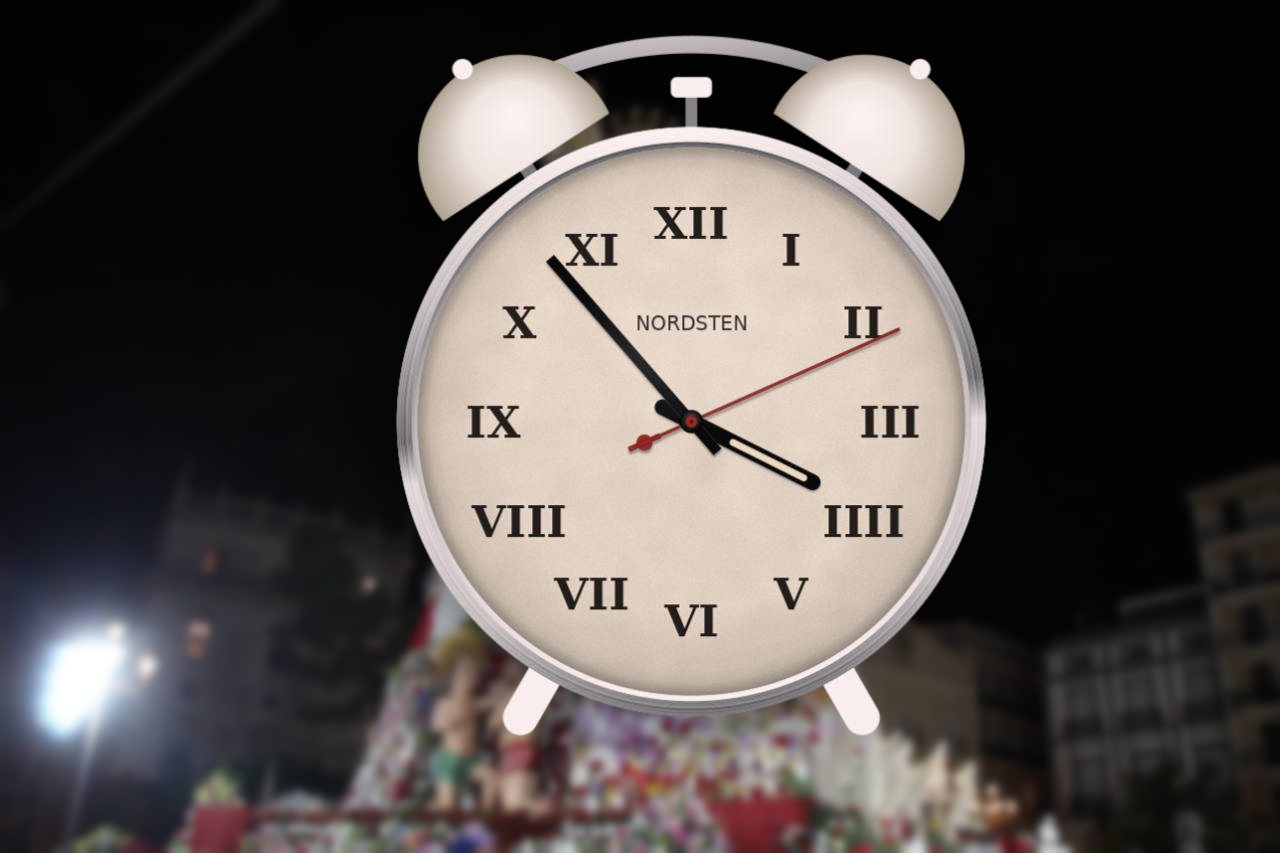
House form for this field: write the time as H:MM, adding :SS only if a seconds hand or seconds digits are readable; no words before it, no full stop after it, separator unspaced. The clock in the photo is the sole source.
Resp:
3:53:11
